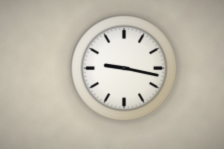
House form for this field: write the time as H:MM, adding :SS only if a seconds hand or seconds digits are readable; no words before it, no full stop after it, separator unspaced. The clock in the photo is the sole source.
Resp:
9:17
